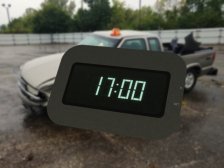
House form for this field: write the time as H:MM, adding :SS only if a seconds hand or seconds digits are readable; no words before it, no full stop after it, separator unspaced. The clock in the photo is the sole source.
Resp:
17:00
